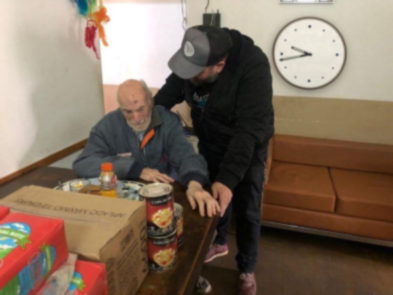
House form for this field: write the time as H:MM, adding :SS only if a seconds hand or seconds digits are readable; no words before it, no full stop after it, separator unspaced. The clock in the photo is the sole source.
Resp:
9:43
